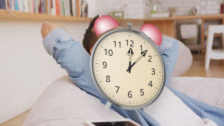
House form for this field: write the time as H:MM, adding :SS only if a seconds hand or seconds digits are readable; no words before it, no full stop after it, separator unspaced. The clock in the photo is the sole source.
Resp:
12:07
